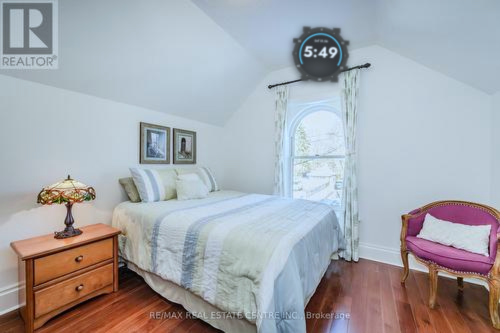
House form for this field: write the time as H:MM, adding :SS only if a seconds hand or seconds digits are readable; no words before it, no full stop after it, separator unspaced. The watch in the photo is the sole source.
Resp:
5:49
